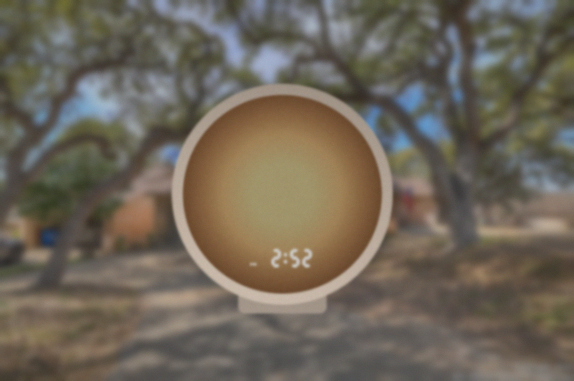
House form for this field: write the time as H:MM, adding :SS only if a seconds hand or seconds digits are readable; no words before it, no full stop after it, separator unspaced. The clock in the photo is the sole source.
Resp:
2:52
